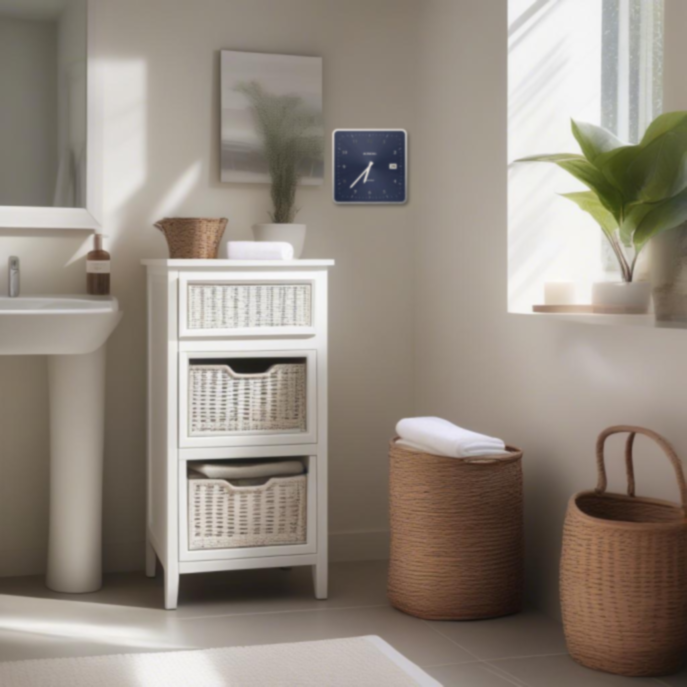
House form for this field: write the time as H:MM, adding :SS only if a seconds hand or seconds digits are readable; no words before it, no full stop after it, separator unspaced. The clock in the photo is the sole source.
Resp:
6:37
